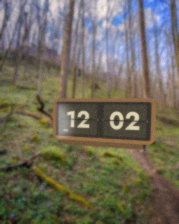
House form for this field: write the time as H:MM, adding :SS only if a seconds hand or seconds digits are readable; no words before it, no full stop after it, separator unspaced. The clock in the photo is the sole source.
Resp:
12:02
